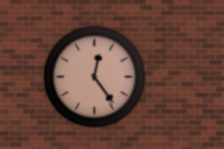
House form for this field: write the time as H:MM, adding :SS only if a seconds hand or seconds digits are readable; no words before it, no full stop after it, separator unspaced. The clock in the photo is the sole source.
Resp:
12:24
